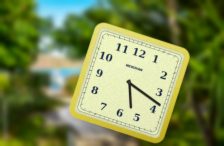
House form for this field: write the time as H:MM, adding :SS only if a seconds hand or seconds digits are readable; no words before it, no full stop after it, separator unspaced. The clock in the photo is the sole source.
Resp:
5:18
